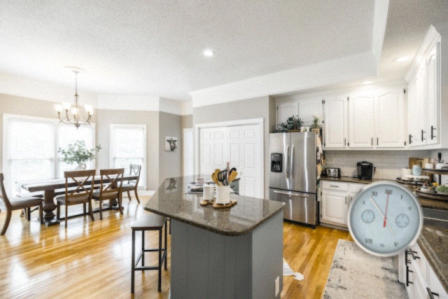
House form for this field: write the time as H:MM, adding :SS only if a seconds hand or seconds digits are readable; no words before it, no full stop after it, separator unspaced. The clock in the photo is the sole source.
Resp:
4:53
